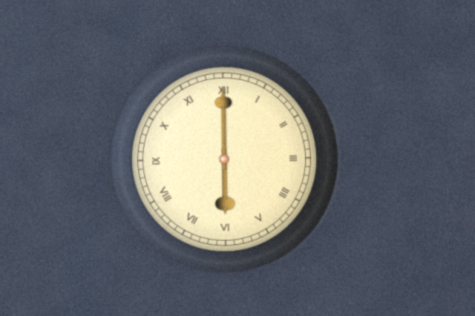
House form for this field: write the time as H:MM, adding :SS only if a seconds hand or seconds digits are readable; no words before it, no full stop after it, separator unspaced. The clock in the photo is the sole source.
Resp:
6:00
